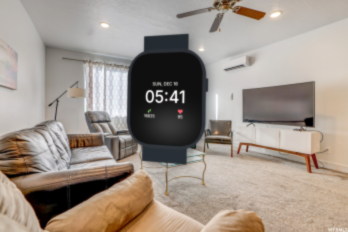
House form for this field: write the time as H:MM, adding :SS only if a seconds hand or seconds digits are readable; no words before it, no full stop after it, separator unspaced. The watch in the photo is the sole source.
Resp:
5:41
